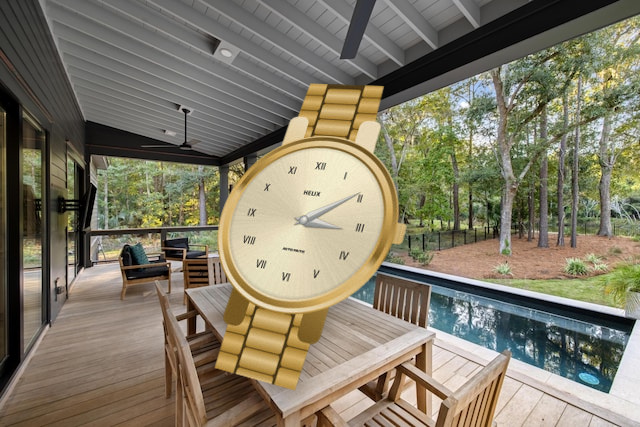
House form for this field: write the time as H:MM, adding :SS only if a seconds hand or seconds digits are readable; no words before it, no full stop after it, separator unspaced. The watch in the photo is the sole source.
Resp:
3:09
